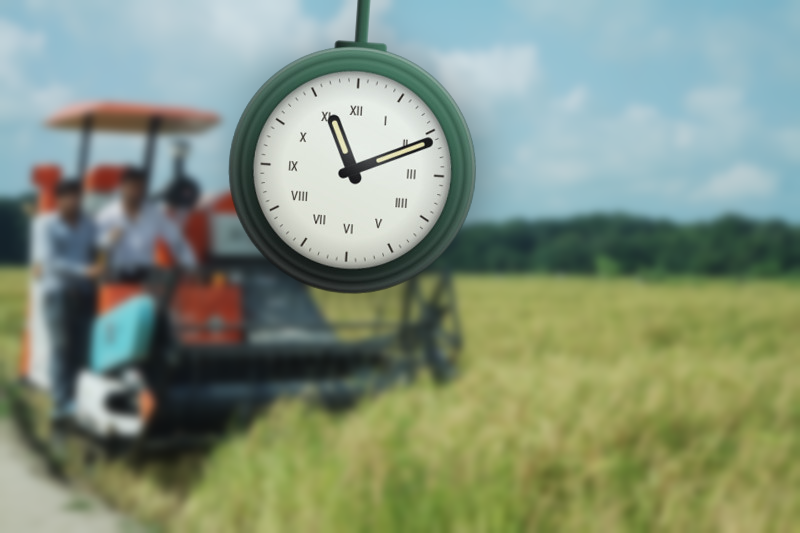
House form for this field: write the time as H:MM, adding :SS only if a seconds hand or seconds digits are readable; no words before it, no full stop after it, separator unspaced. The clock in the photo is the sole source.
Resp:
11:11
